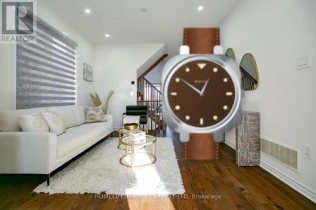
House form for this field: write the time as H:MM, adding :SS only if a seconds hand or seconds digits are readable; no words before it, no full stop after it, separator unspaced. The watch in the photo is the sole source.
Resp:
12:51
